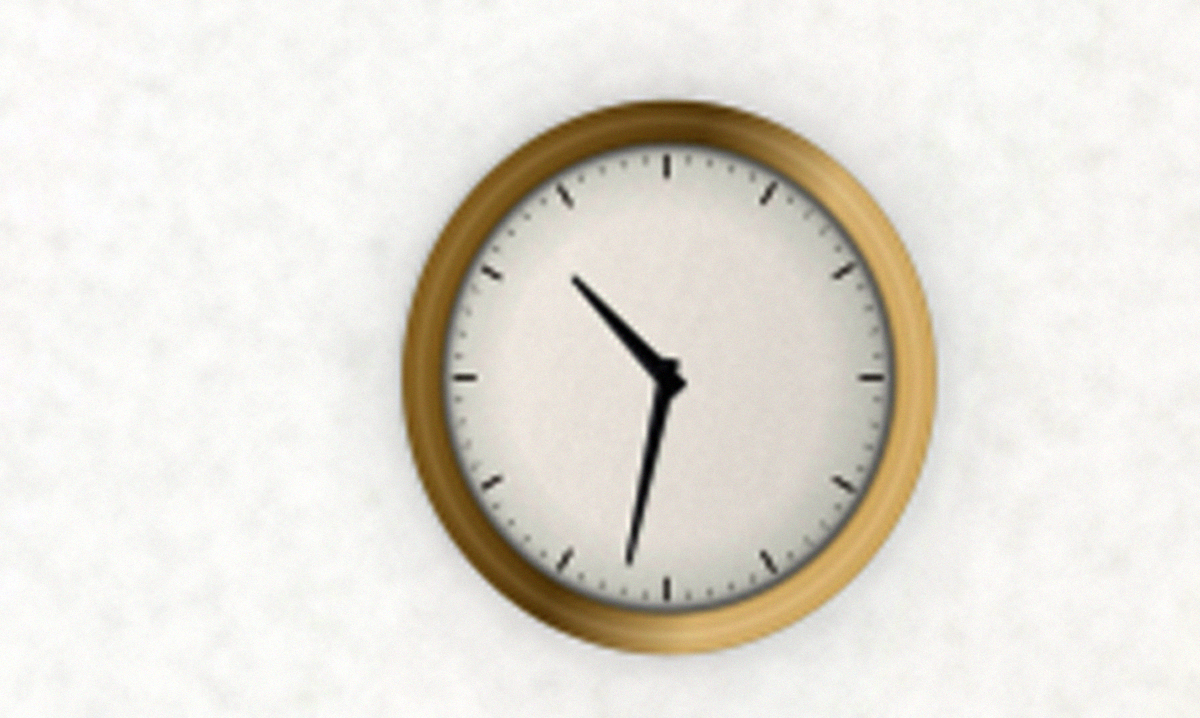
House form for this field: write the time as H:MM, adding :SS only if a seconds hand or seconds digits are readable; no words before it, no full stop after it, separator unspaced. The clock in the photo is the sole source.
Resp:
10:32
